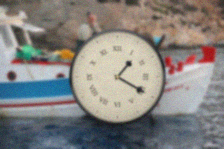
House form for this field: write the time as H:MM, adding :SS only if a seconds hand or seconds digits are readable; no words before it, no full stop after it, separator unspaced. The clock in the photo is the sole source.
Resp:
1:20
